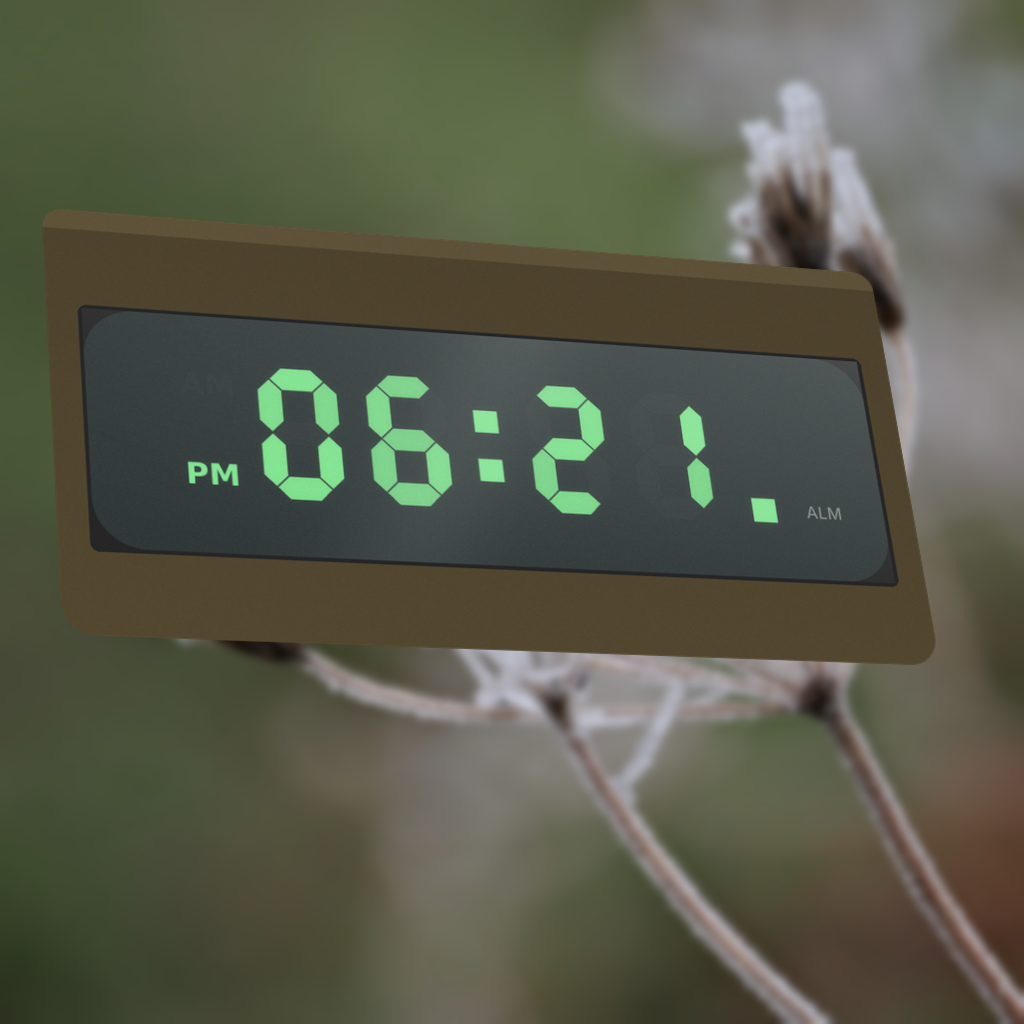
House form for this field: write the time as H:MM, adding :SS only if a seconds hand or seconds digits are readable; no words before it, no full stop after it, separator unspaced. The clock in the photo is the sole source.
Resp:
6:21
